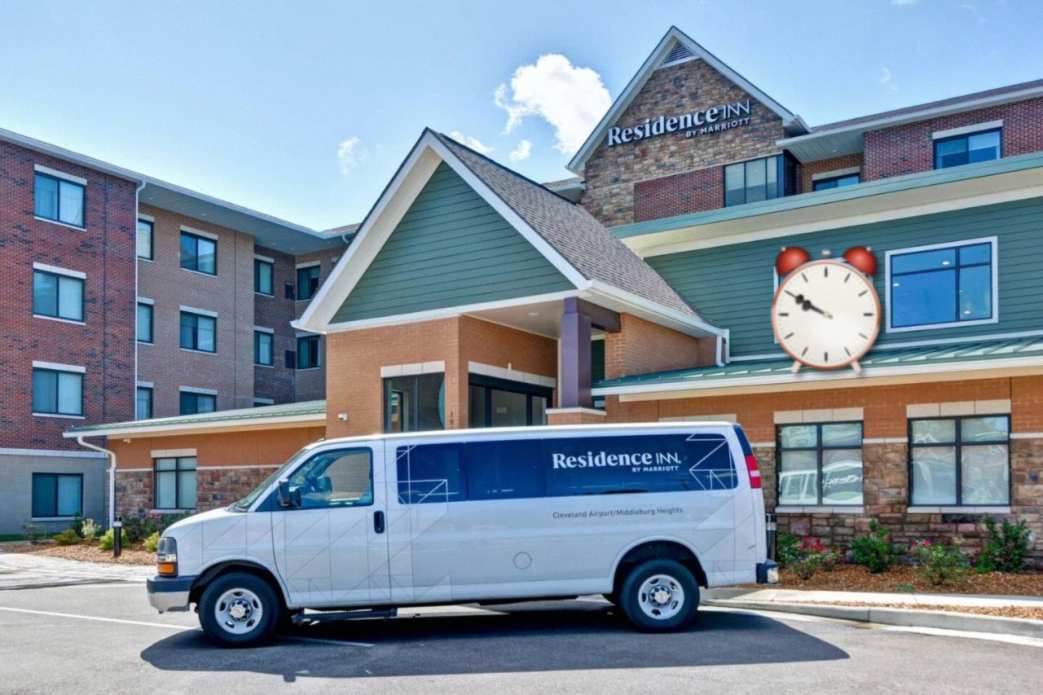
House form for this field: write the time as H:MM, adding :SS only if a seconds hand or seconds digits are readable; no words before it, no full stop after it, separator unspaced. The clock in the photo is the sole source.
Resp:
9:50
